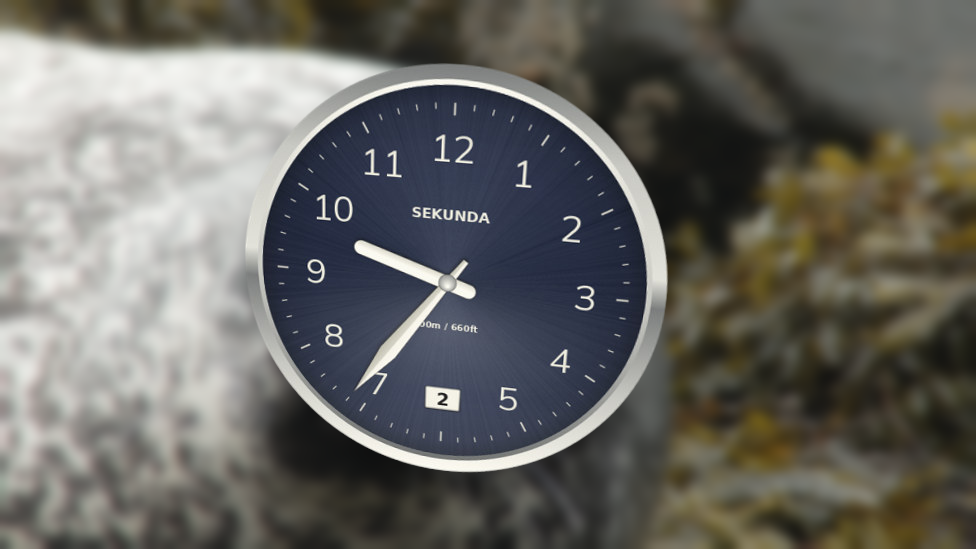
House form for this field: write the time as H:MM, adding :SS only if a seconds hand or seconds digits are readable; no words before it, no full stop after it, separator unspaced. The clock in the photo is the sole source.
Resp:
9:36
